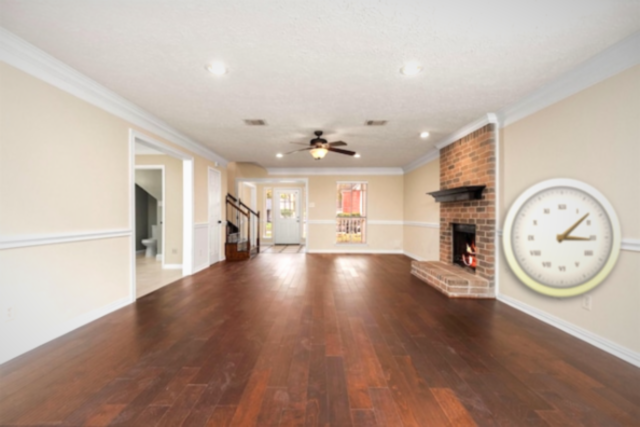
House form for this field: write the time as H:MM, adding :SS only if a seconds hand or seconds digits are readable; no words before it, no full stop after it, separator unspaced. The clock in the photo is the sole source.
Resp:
3:08
